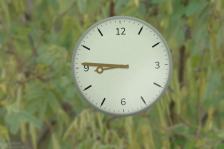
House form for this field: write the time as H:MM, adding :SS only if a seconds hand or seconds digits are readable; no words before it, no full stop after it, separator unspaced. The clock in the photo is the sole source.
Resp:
8:46
